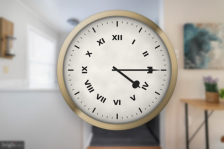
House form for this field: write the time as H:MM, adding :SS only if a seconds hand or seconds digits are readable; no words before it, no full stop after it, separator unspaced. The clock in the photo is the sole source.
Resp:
4:15
